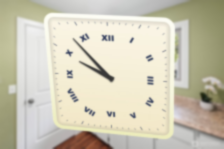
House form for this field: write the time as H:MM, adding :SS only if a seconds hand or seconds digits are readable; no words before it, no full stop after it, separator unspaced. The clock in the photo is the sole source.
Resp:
9:53
